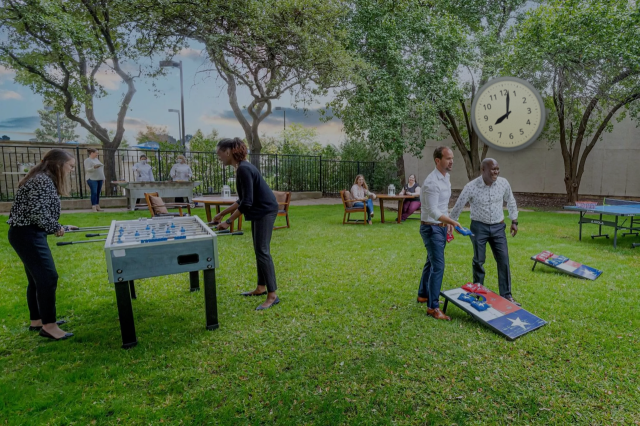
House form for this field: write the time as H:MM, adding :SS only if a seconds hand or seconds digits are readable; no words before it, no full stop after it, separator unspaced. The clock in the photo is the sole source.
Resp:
8:02
